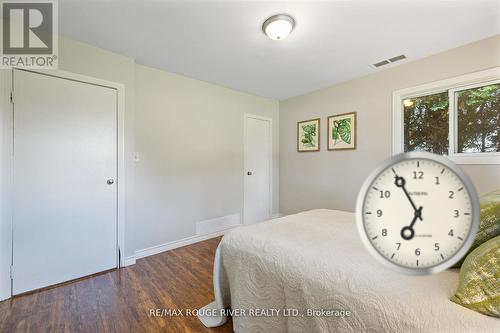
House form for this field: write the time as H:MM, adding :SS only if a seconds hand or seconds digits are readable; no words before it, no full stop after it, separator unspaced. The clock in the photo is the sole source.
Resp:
6:55
